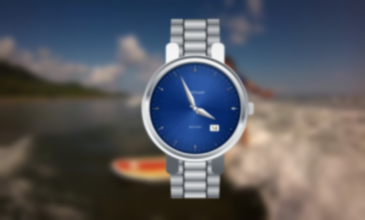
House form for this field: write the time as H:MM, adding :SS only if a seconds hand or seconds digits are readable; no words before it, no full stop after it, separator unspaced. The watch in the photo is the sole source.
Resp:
3:56
